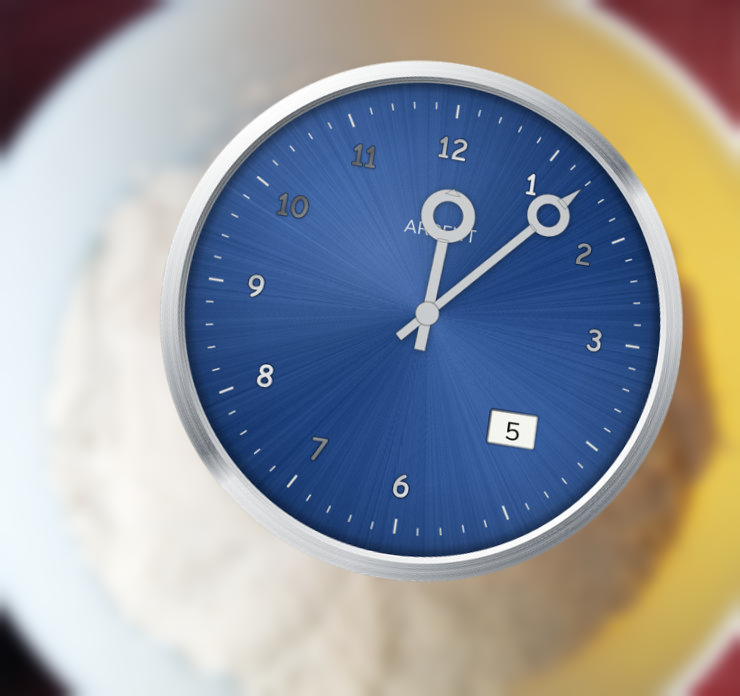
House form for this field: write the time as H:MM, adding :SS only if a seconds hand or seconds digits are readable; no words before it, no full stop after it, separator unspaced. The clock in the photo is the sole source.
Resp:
12:07
